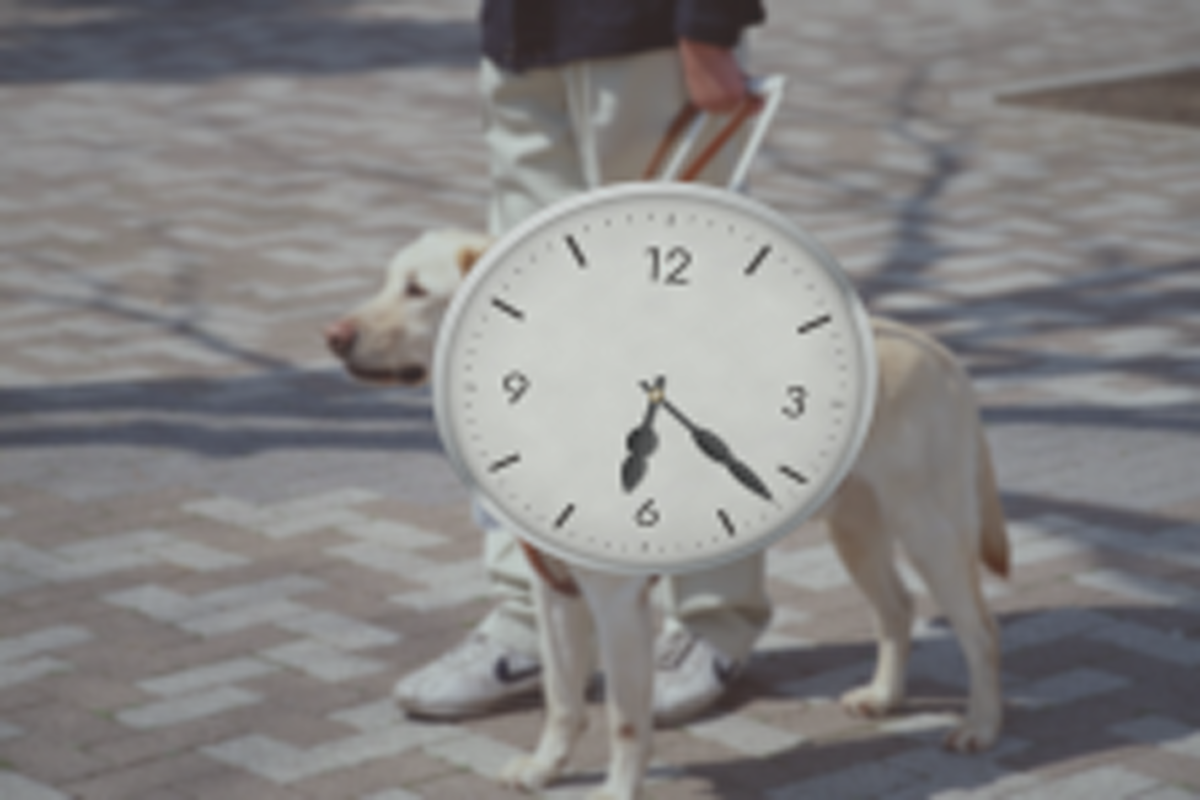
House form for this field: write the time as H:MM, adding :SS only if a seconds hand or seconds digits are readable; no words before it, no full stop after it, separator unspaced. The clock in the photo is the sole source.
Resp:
6:22
